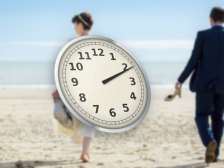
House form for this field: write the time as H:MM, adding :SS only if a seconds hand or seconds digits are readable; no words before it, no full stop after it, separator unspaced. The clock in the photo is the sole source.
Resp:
2:11
